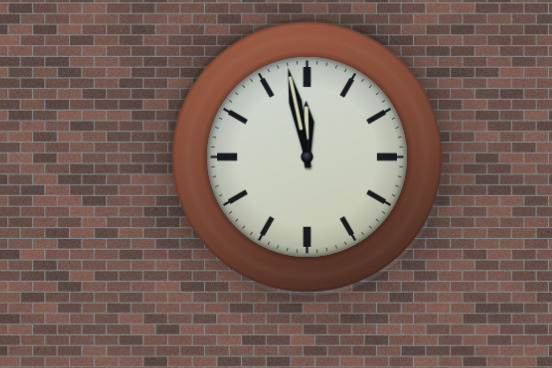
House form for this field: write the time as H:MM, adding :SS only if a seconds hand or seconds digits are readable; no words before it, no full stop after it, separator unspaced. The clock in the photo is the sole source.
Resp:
11:58
